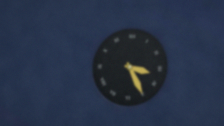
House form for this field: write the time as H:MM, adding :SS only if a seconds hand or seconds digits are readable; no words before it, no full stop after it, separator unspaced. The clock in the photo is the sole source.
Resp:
3:25
